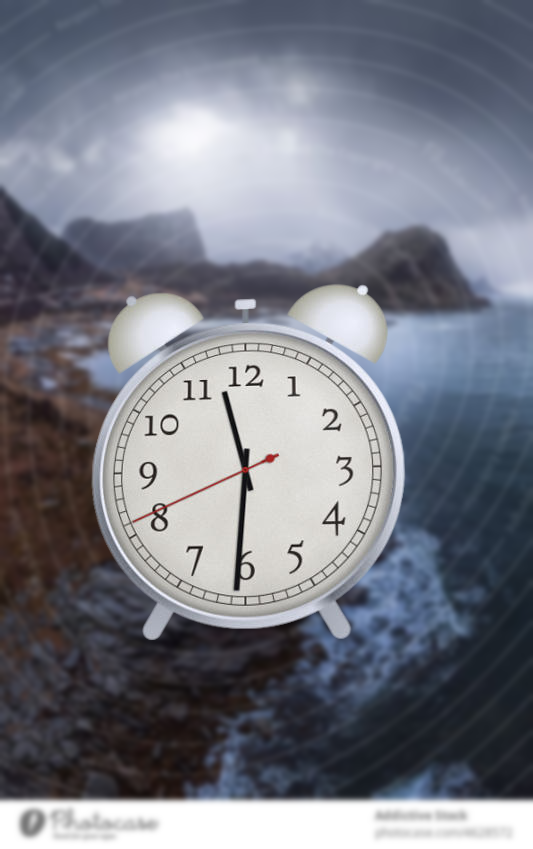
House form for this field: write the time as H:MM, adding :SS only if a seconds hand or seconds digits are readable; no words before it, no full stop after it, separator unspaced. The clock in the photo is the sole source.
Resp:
11:30:41
